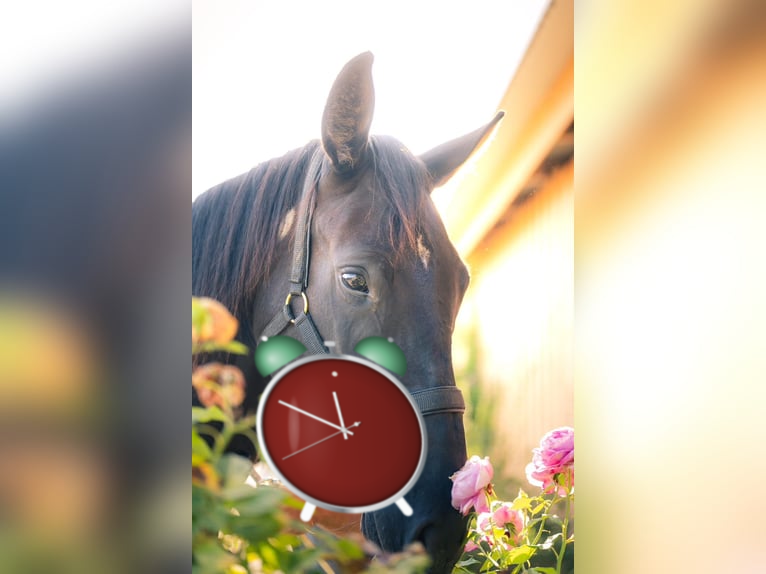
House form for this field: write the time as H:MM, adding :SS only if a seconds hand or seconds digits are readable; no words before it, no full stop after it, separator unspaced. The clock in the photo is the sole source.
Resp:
11:49:41
